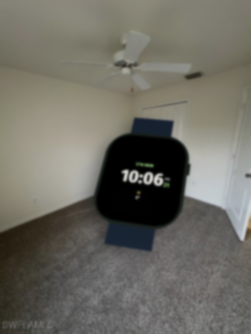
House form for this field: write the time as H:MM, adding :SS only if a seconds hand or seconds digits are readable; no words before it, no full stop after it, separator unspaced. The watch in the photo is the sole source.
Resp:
10:06
